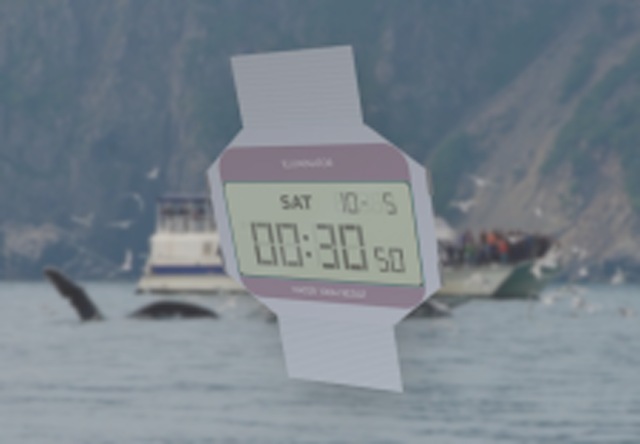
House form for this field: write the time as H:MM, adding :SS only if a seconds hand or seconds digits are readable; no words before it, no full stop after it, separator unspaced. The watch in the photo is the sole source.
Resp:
0:30:50
